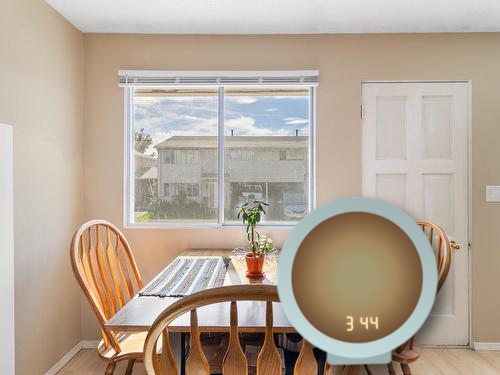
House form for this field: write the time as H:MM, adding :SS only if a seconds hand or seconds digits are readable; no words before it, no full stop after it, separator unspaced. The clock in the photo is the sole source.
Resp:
3:44
